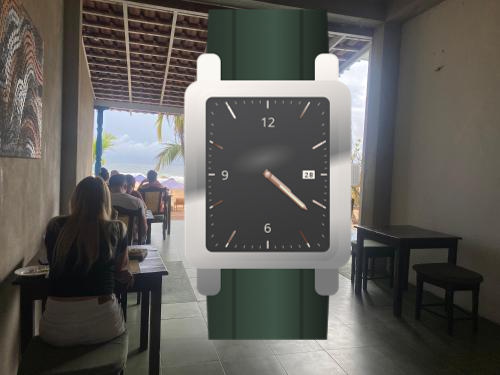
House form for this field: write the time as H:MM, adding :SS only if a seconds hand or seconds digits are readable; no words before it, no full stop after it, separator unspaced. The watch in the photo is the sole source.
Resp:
4:22
